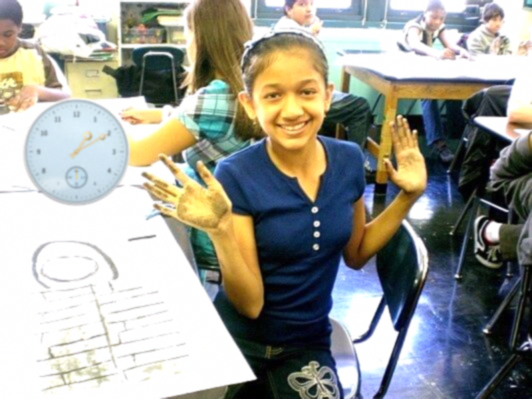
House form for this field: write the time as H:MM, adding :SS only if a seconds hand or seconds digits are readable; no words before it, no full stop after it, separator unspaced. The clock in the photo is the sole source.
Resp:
1:10
